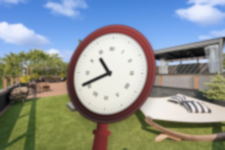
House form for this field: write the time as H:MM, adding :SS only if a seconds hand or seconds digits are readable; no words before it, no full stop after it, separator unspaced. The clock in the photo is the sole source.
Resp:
10:41
